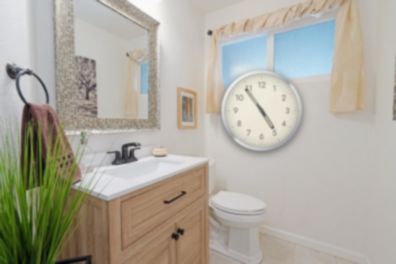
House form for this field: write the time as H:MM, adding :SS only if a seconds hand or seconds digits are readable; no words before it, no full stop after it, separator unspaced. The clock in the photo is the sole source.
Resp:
4:54
